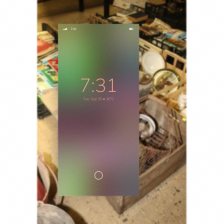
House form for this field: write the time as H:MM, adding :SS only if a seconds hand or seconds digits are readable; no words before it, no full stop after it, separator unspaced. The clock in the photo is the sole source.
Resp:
7:31
